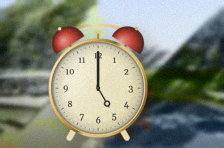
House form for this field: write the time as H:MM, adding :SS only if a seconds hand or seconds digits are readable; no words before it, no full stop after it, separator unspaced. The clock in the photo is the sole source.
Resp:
5:00
